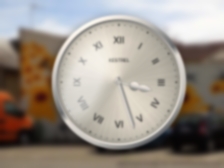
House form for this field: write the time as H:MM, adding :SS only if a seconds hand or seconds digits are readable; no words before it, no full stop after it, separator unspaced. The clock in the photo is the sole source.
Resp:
3:27
